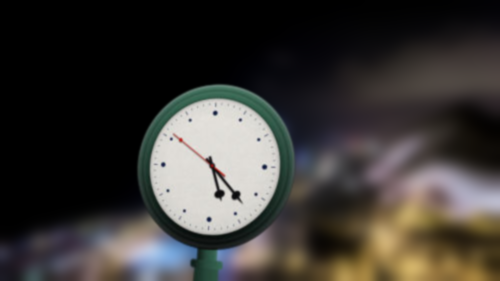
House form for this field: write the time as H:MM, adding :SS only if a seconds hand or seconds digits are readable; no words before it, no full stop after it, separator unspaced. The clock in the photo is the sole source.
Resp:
5:22:51
